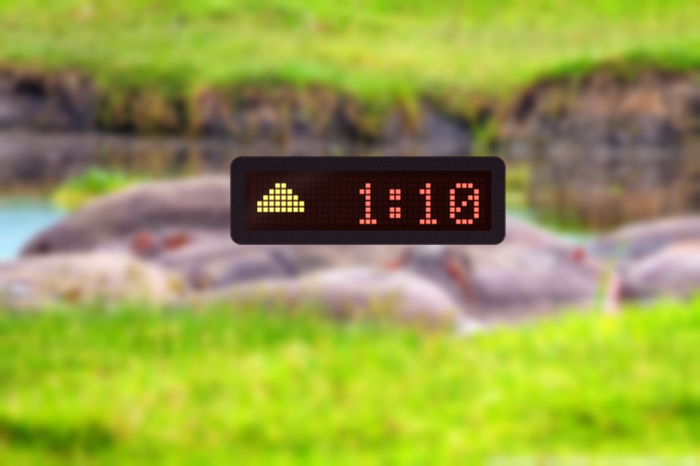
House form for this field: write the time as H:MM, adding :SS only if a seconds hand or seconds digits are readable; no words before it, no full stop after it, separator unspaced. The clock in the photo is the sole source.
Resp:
1:10
